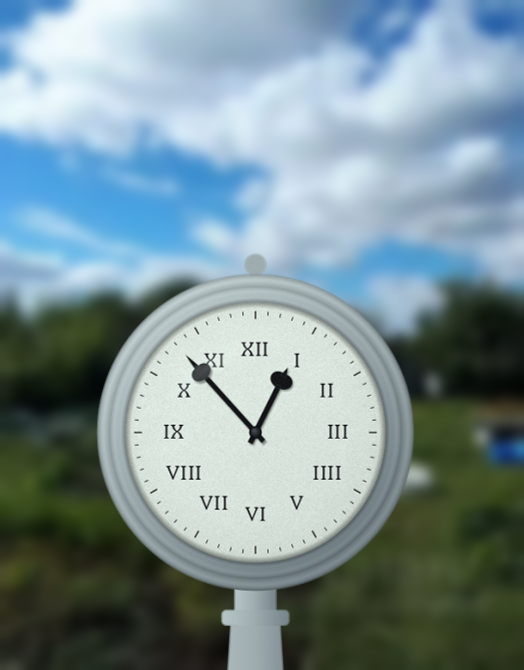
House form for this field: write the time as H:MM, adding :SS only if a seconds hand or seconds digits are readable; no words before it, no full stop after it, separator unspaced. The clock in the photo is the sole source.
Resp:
12:53
